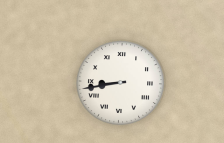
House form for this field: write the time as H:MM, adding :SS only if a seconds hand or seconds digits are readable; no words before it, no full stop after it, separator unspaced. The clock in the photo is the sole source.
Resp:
8:43
